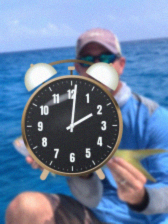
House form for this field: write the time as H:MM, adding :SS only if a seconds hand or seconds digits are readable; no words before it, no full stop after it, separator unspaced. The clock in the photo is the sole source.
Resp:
2:01
